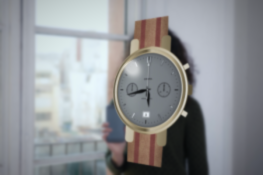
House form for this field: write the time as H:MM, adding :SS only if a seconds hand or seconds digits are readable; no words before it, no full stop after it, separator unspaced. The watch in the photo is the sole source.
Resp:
5:43
